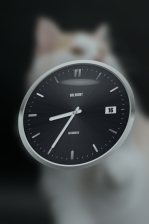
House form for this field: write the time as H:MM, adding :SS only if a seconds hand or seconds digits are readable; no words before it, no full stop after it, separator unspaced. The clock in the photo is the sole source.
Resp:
8:35
